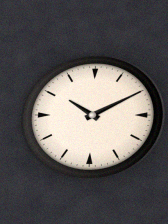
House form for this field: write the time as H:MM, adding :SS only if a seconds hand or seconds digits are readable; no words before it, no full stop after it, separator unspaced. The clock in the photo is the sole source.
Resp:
10:10
